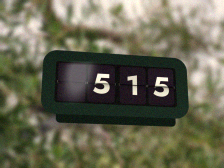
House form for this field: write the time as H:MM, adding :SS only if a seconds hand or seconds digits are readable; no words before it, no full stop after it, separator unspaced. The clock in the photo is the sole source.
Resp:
5:15
